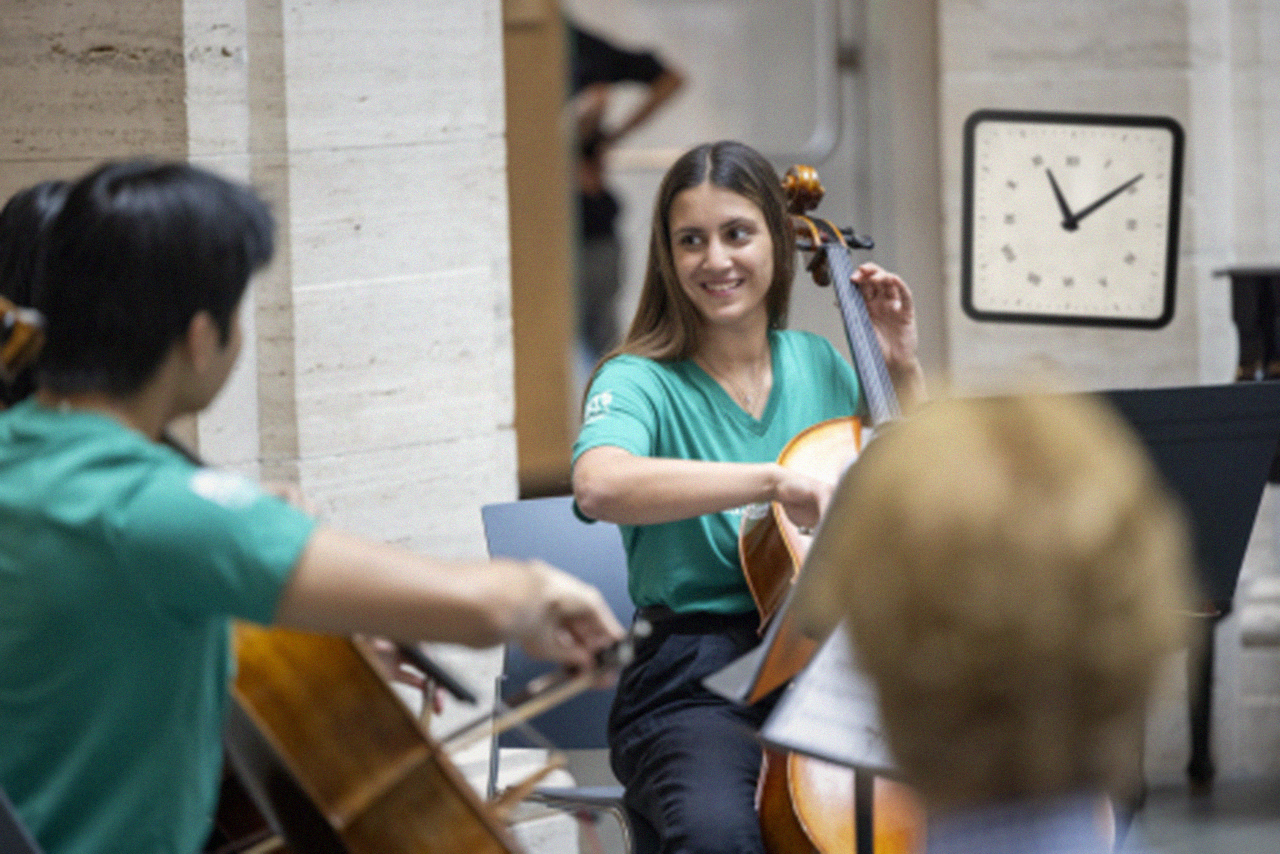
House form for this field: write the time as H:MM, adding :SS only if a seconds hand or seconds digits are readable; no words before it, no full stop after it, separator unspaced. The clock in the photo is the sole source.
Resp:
11:09
